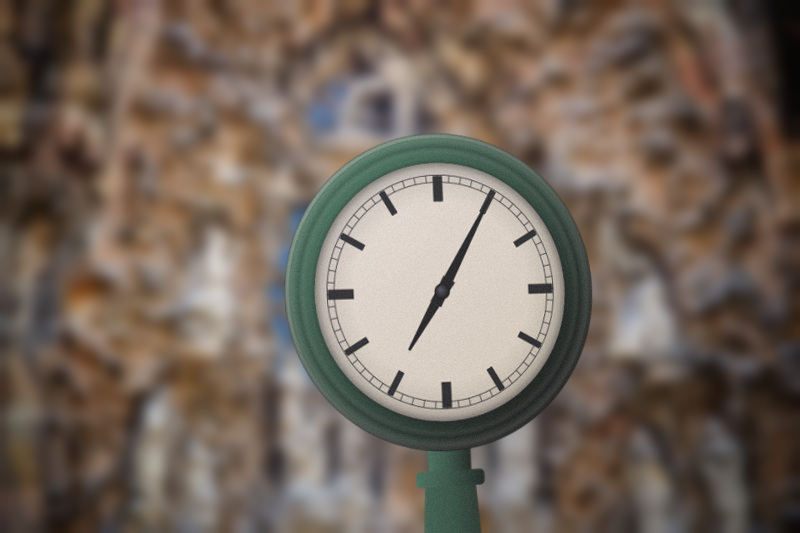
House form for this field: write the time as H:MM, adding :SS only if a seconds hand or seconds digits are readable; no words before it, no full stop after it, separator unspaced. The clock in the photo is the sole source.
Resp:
7:05
